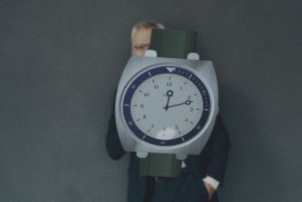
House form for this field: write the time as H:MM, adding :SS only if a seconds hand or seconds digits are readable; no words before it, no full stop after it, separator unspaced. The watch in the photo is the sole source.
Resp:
12:12
